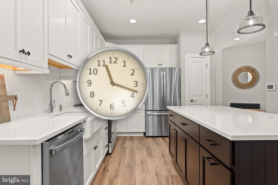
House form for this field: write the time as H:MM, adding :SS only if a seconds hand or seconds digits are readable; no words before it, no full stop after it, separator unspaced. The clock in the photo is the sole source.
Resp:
11:18
